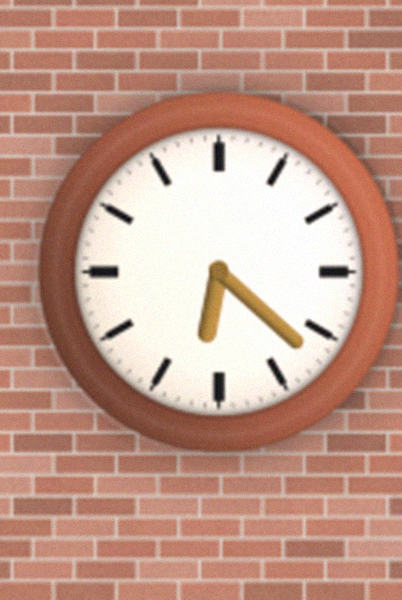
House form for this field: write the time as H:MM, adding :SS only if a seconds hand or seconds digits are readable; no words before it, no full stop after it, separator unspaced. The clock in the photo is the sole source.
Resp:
6:22
